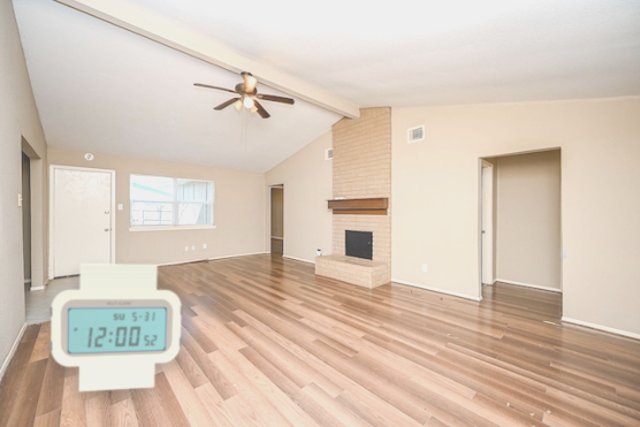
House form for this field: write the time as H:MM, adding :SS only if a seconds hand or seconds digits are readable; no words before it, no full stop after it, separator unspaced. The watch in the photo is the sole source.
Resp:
12:00
